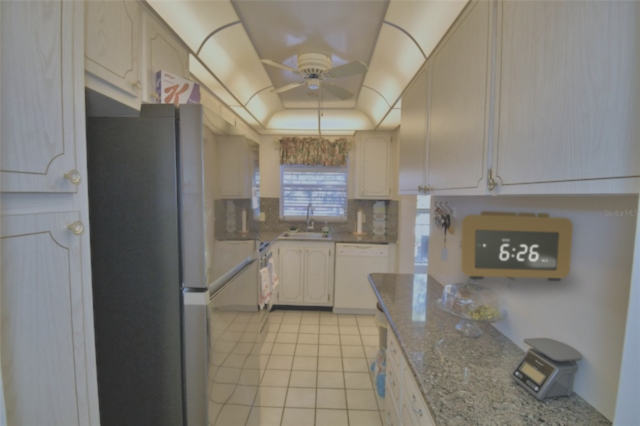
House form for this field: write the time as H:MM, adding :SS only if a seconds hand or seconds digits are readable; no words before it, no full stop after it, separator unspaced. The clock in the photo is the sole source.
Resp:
6:26
